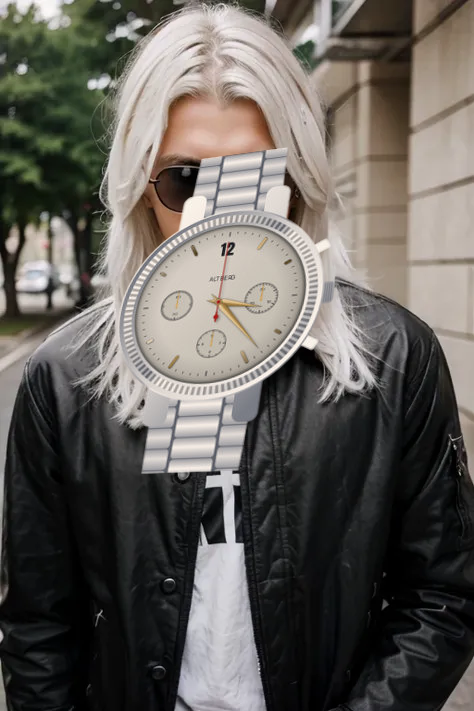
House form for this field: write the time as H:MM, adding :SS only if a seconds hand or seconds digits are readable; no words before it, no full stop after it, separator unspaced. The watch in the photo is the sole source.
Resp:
3:23
